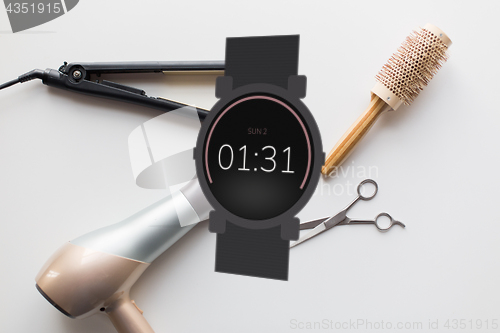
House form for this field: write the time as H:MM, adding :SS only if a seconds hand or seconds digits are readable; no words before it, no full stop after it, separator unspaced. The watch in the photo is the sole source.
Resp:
1:31
